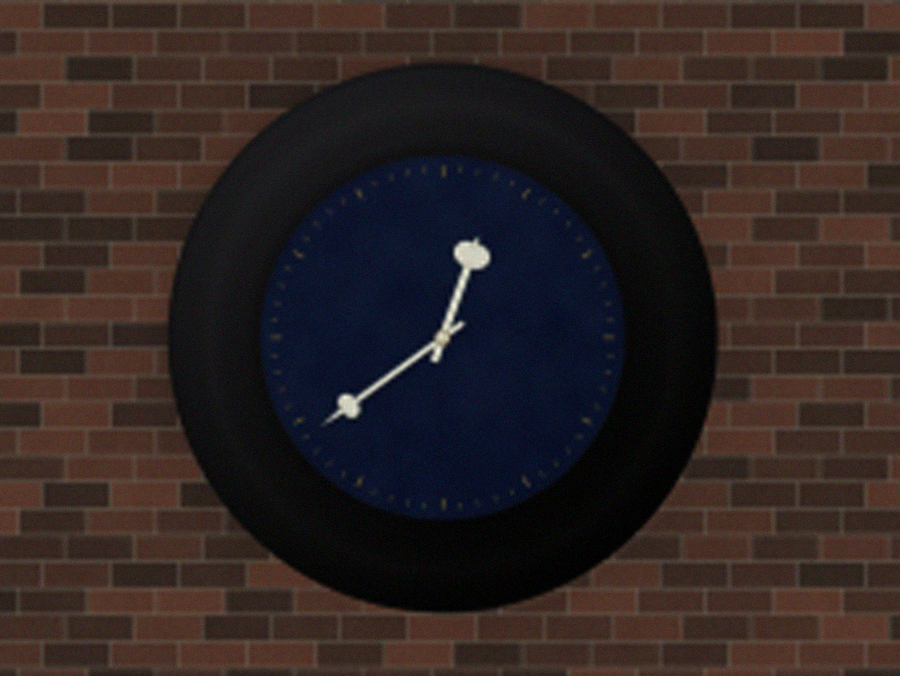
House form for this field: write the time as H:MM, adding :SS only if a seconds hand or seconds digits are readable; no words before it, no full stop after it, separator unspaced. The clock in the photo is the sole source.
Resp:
12:39
